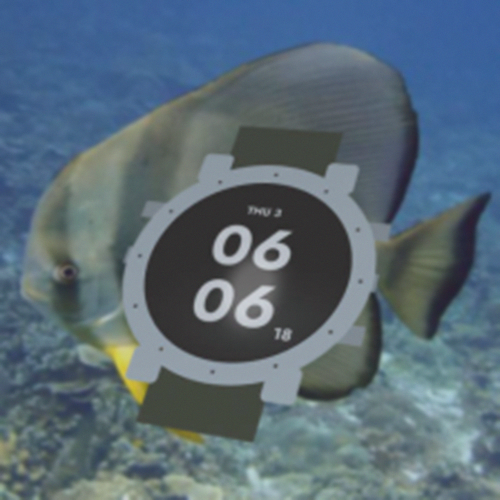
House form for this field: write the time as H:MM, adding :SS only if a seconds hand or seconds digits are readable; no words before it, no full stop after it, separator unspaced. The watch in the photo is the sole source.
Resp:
6:06
